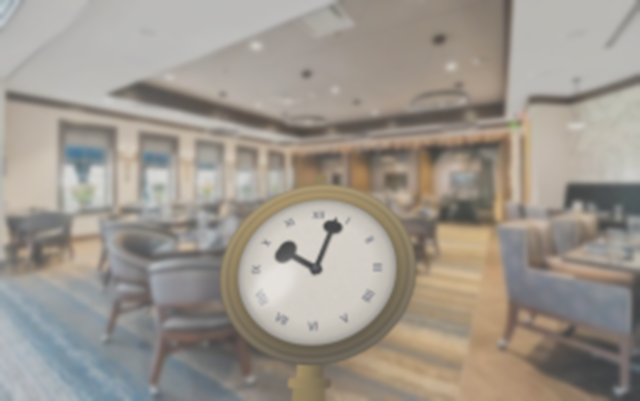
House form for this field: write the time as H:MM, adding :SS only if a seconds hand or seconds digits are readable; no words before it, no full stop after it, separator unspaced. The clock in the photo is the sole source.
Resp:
10:03
